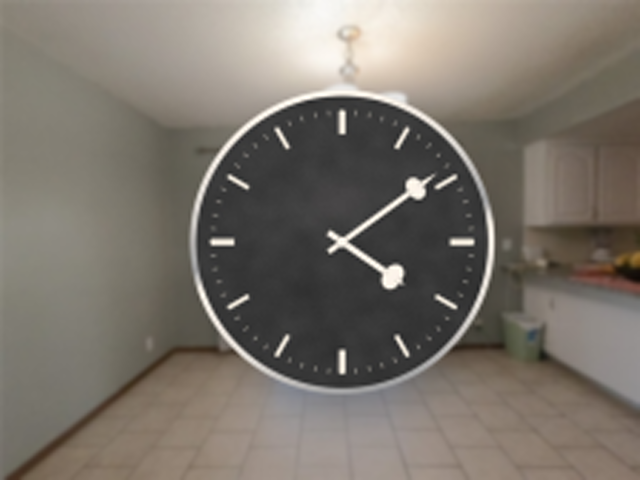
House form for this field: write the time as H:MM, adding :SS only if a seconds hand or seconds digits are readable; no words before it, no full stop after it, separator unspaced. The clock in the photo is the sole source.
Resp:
4:09
